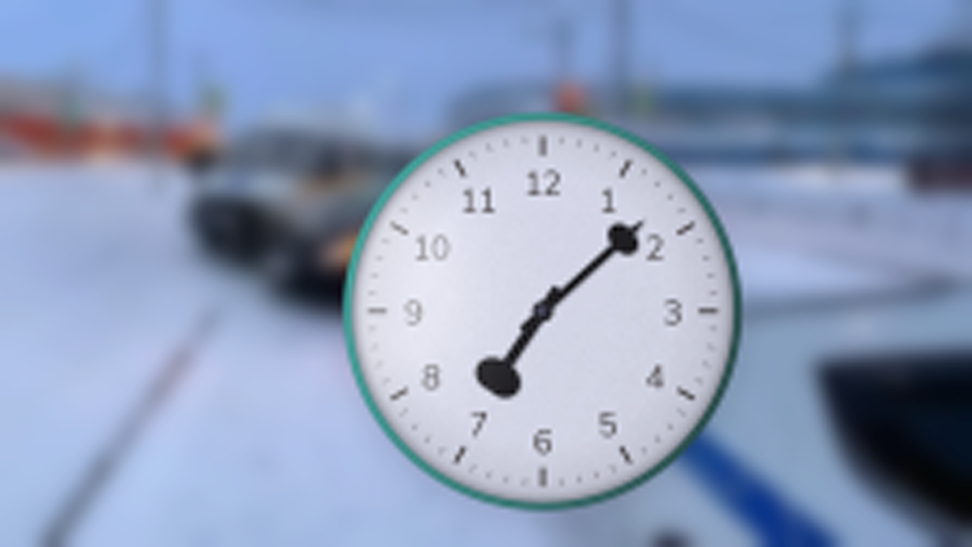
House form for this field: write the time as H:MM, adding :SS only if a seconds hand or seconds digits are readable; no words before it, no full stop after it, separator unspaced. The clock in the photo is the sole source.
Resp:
7:08
